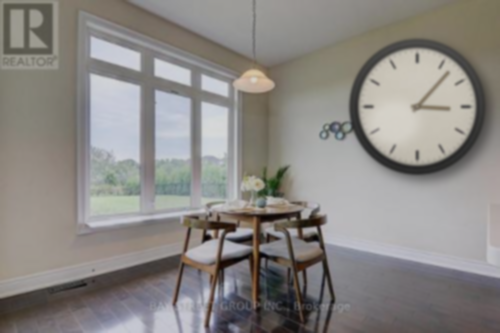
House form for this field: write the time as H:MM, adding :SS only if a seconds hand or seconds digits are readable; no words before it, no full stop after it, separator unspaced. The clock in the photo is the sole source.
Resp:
3:07
